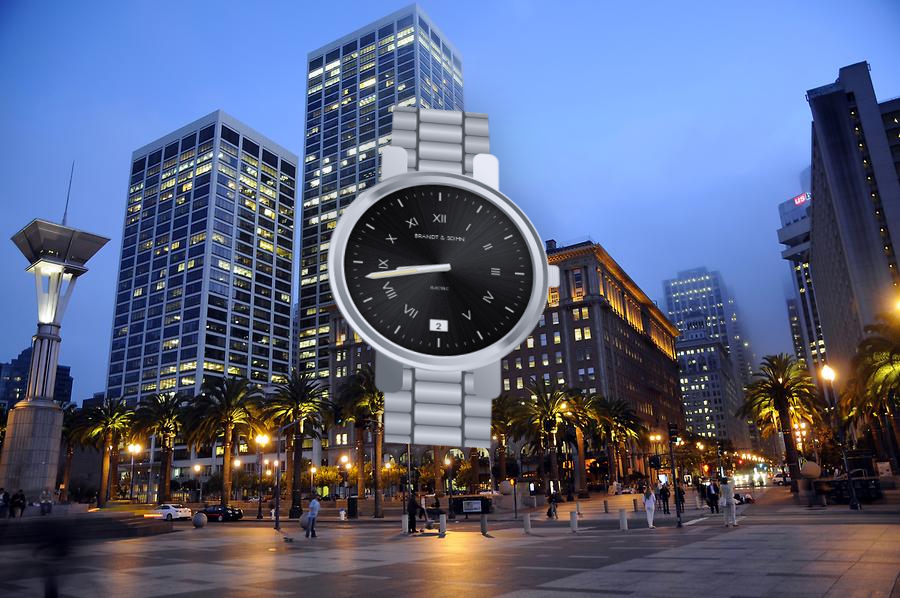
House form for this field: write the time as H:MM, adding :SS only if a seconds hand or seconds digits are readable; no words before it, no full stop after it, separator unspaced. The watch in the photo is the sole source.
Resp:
8:43
